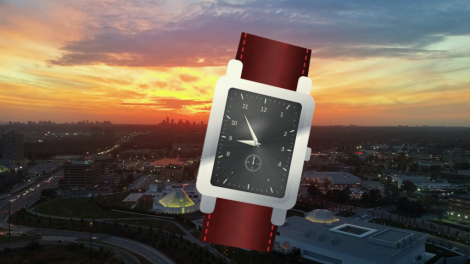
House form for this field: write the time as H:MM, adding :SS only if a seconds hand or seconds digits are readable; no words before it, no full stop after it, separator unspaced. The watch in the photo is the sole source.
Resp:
8:54
